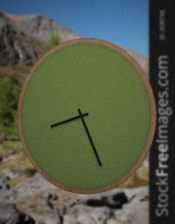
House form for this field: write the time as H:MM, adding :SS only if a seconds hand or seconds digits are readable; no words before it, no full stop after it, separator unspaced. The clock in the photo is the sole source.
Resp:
8:26
